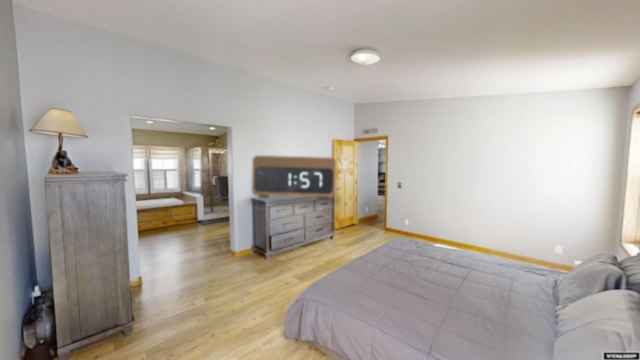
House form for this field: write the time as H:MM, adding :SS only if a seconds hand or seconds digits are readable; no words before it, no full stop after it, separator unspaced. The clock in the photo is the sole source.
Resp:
1:57
